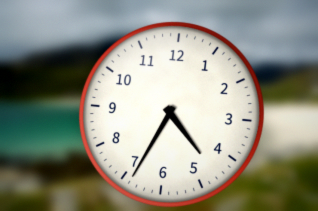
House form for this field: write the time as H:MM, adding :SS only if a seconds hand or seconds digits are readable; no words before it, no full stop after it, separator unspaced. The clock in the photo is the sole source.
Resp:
4:34
